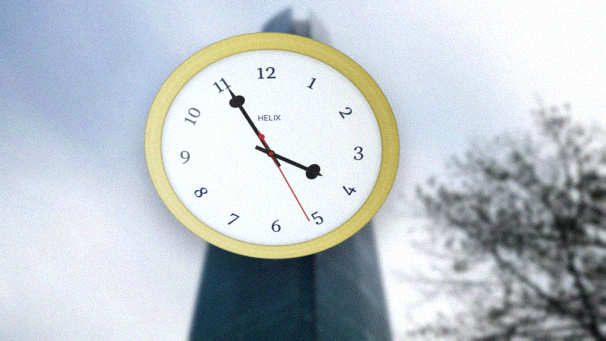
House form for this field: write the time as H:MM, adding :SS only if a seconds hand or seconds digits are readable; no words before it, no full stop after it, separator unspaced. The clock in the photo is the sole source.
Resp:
3:55:26
